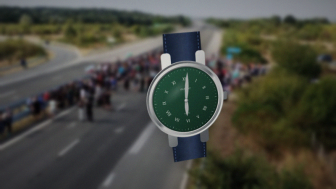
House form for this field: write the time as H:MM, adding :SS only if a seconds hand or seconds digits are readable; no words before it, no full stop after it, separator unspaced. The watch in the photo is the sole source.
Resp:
6:01
